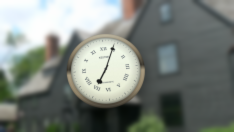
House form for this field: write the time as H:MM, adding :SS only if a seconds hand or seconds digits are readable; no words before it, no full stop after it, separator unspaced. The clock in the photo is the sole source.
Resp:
7:04
